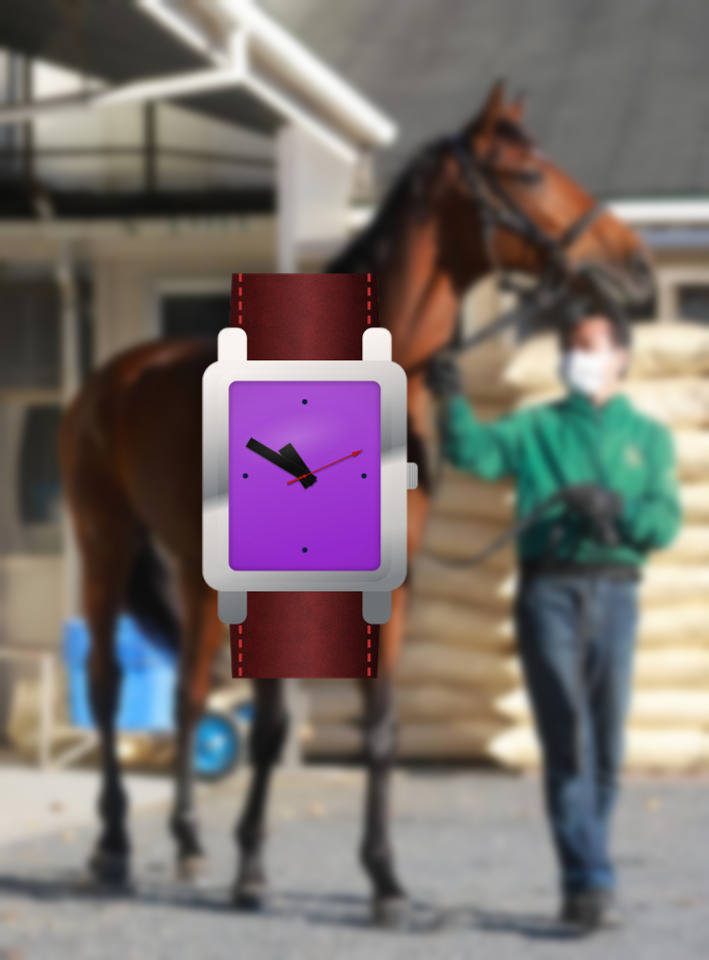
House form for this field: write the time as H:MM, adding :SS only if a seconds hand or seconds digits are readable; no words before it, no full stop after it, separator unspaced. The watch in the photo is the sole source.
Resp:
10:50:11
